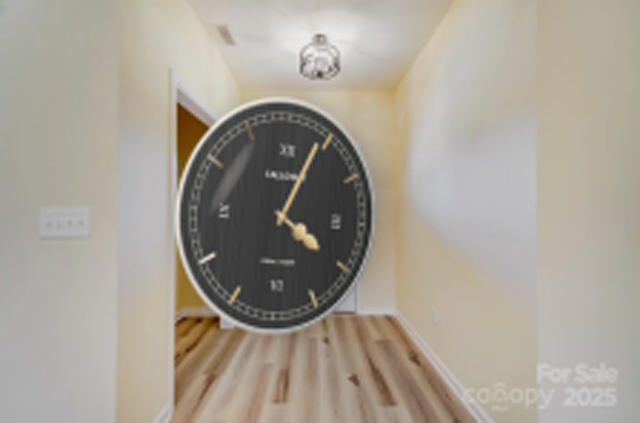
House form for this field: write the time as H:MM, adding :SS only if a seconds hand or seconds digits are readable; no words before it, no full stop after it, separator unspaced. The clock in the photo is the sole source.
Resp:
4:04
